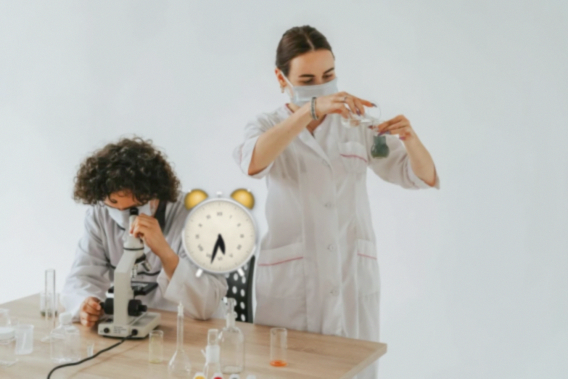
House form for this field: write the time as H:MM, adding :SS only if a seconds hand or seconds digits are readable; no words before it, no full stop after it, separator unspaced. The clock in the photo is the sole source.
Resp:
5:33
